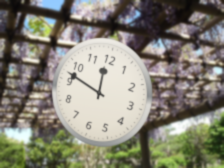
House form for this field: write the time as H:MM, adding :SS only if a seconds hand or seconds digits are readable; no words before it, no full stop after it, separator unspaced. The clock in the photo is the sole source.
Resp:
11:47
